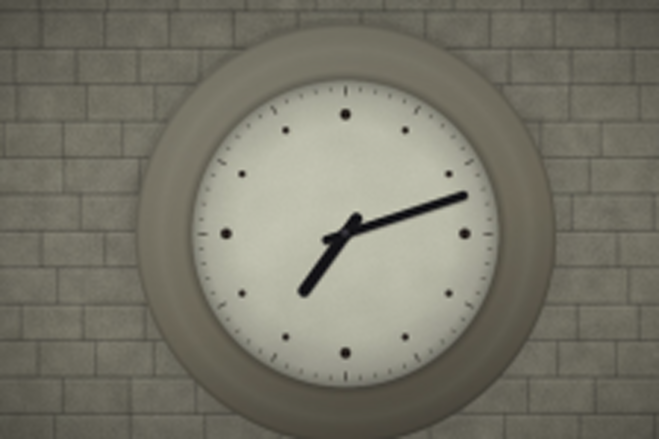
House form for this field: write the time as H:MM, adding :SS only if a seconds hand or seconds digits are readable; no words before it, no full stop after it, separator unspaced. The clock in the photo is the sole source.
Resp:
7:12
